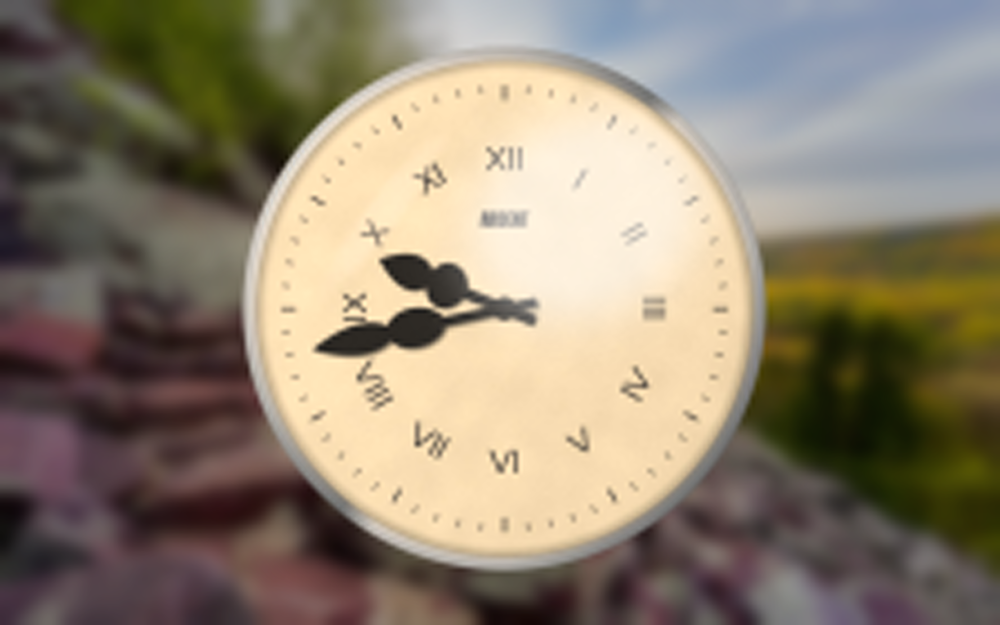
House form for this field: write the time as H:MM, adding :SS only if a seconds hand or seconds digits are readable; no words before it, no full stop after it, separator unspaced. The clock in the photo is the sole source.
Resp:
9:43
